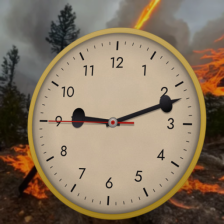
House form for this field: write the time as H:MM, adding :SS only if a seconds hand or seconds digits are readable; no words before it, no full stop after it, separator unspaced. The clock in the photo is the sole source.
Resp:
9:11:45
